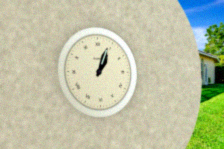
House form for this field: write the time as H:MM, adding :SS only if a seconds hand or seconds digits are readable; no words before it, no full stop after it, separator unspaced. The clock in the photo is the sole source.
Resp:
1:04
